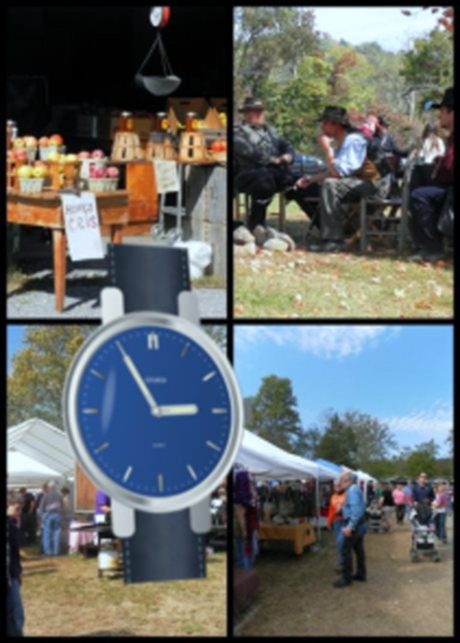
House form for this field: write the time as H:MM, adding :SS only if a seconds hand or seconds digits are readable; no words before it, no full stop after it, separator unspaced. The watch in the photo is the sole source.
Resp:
2:55
